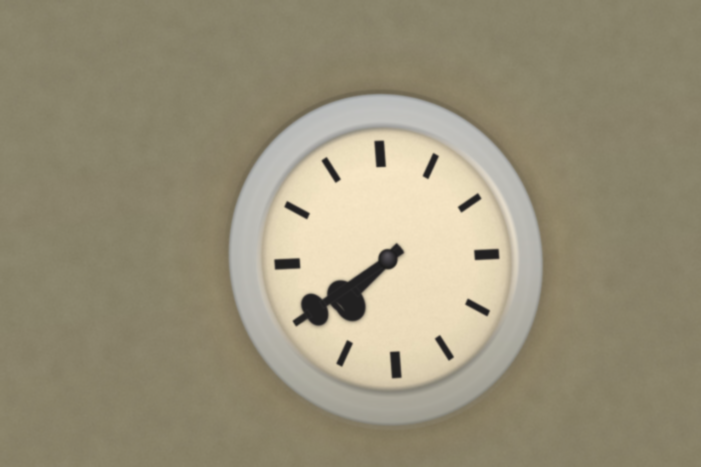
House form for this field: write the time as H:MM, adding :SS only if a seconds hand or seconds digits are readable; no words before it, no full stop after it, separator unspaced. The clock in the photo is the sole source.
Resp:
7:40
